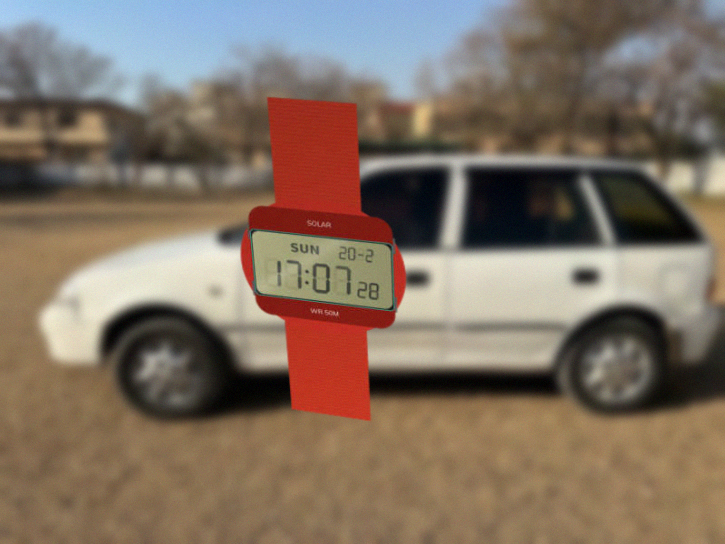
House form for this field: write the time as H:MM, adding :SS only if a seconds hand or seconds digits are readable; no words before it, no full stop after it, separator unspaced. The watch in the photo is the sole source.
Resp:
17:07:28
